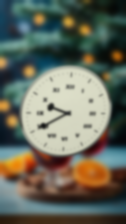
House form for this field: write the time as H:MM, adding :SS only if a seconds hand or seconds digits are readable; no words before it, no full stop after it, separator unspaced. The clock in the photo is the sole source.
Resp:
9:40
